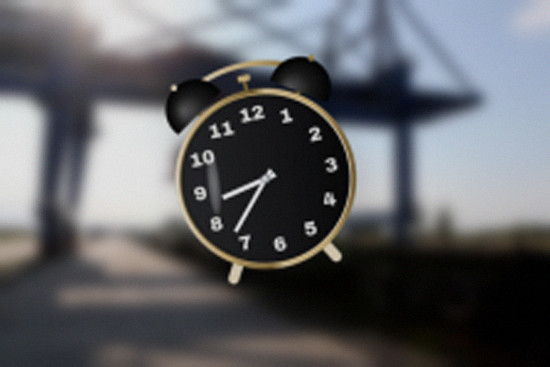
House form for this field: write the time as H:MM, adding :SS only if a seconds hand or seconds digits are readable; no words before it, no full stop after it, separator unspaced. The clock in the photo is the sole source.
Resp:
8:37
